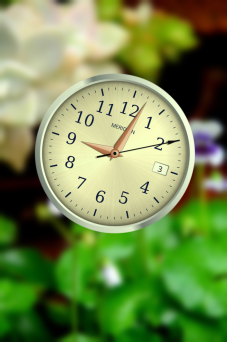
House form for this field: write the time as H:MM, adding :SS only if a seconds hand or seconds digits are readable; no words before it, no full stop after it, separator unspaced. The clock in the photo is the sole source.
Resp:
9:02:10
